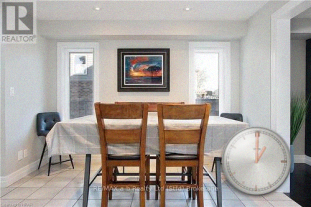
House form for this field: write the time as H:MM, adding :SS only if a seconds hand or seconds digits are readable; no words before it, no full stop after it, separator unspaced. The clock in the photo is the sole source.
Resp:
1:00
